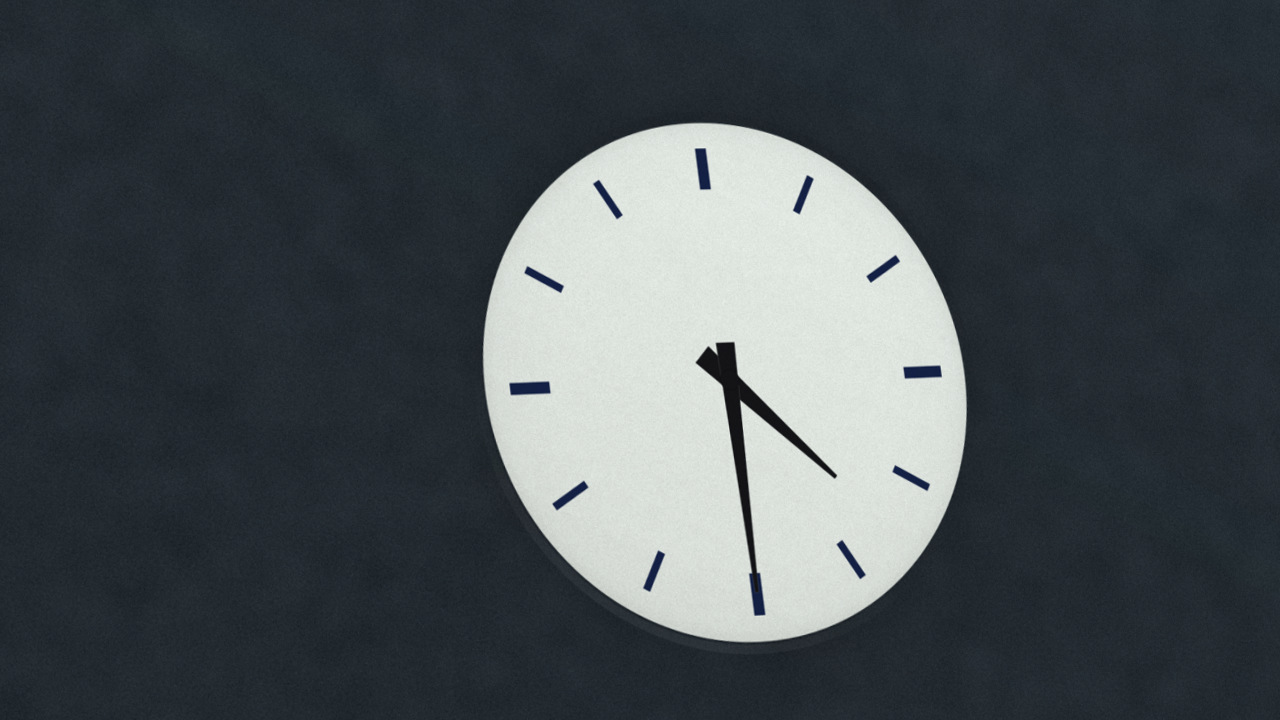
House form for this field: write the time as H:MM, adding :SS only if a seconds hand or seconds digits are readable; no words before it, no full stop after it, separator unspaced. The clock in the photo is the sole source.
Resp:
4:30
